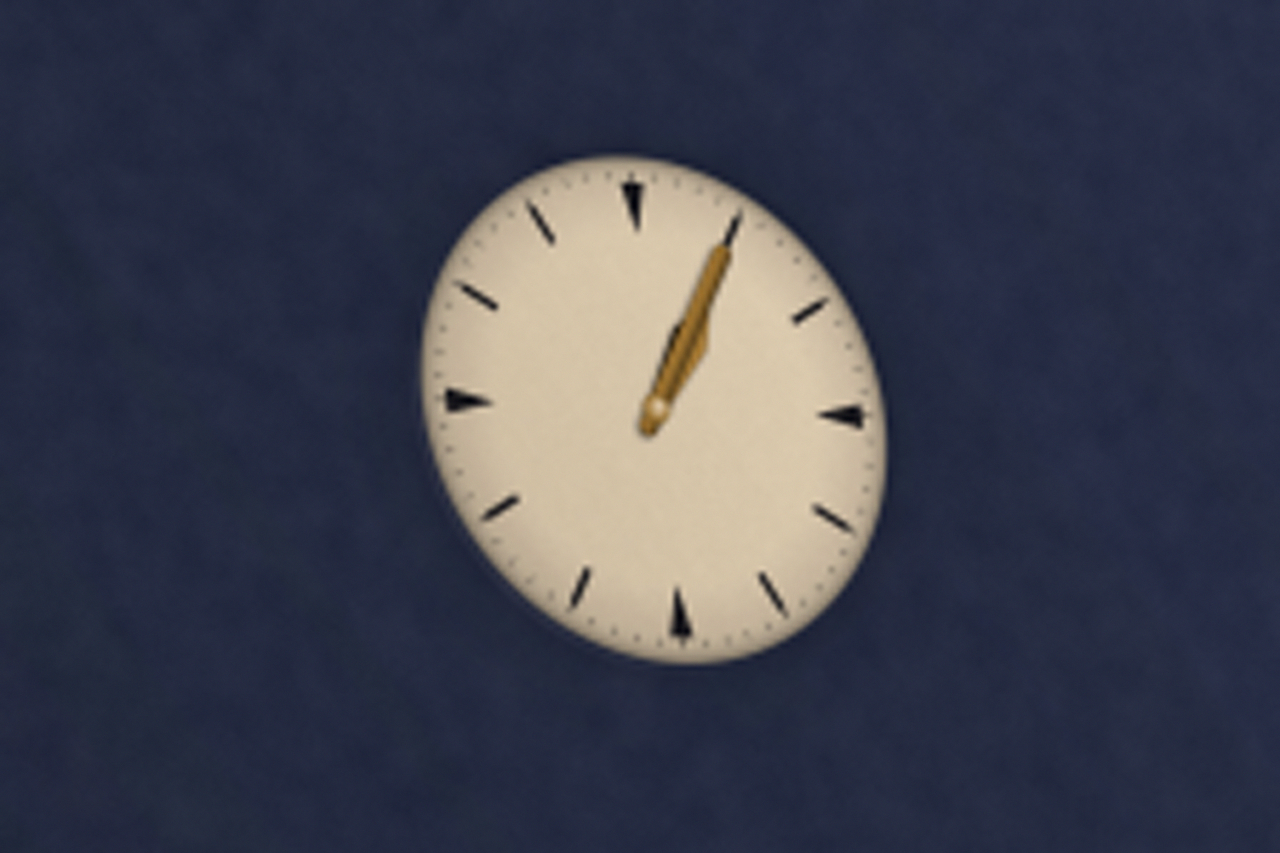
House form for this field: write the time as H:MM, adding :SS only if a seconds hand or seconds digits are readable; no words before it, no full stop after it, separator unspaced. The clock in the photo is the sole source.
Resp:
1:05
